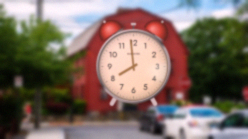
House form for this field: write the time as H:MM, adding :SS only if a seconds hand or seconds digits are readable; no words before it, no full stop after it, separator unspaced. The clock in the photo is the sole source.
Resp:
7:59
